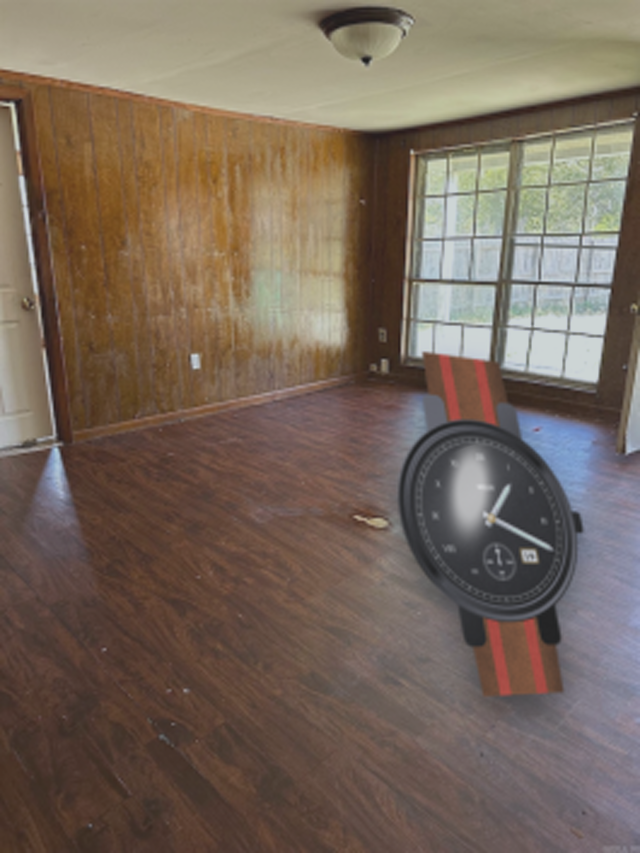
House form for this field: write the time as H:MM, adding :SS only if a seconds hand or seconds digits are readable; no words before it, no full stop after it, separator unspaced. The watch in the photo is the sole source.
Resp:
1:19
